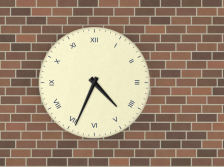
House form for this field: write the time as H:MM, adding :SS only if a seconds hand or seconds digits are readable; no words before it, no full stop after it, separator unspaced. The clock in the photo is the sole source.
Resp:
4:34
